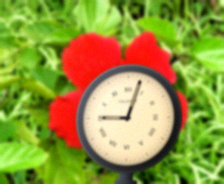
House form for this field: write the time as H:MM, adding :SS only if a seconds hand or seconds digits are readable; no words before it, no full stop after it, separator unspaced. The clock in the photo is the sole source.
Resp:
9:03
